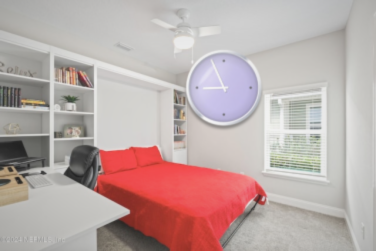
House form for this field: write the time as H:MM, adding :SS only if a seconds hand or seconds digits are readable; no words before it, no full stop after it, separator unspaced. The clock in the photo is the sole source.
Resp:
8:56
